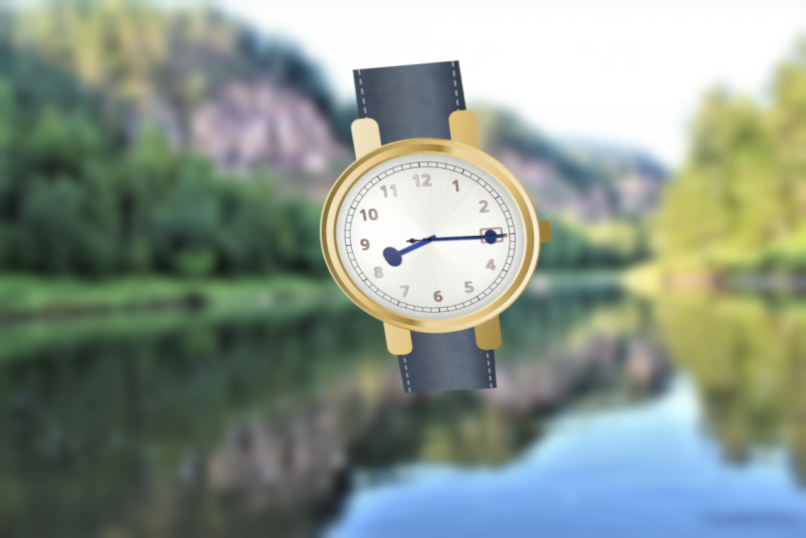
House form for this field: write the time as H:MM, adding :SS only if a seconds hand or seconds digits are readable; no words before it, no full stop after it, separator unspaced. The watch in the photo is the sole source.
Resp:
8:15:15
